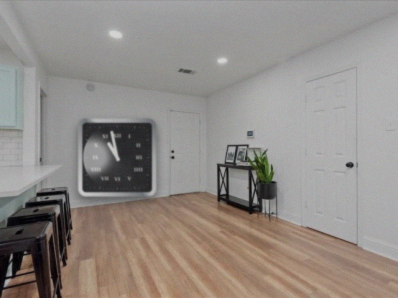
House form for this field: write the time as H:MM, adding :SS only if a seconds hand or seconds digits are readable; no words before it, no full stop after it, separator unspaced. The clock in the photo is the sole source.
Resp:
10:58
